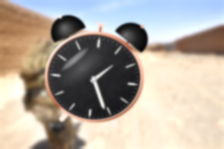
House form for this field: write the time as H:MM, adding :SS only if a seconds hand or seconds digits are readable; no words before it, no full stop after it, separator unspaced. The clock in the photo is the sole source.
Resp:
1:26
